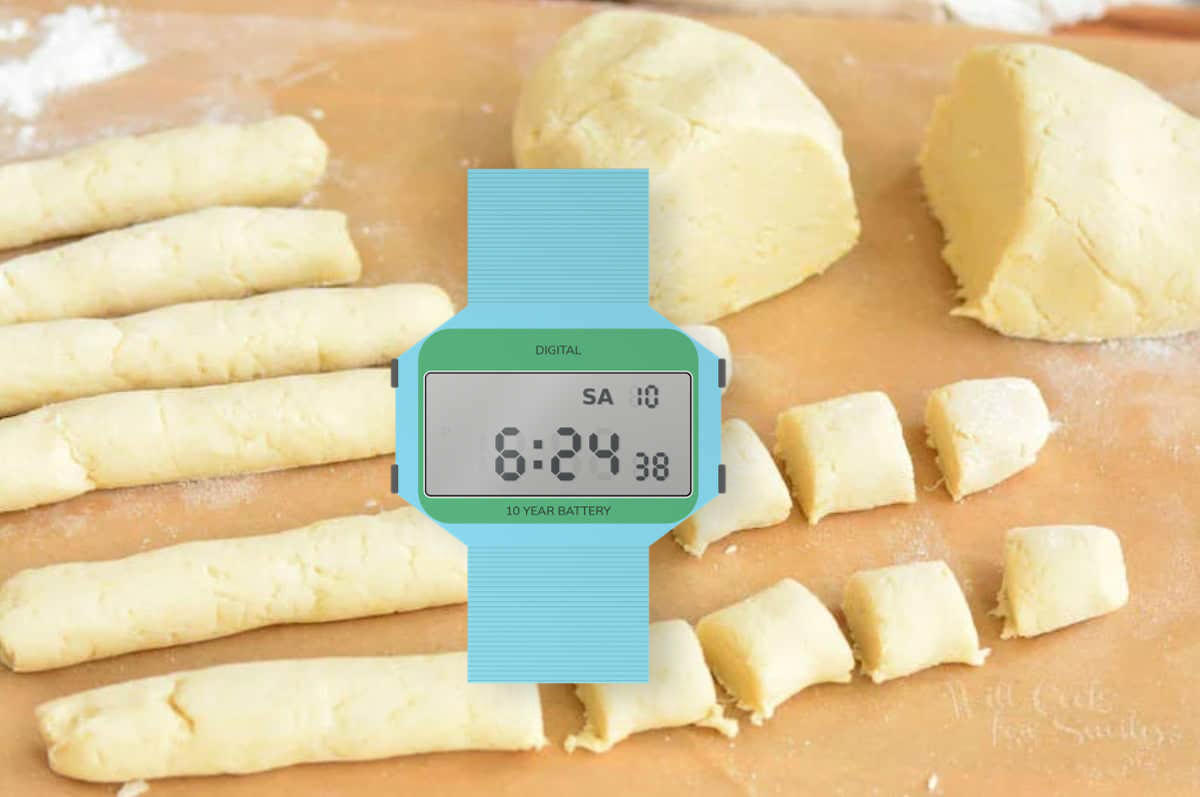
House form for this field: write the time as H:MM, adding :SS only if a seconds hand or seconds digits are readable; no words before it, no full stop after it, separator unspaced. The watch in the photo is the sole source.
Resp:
6:24:38
